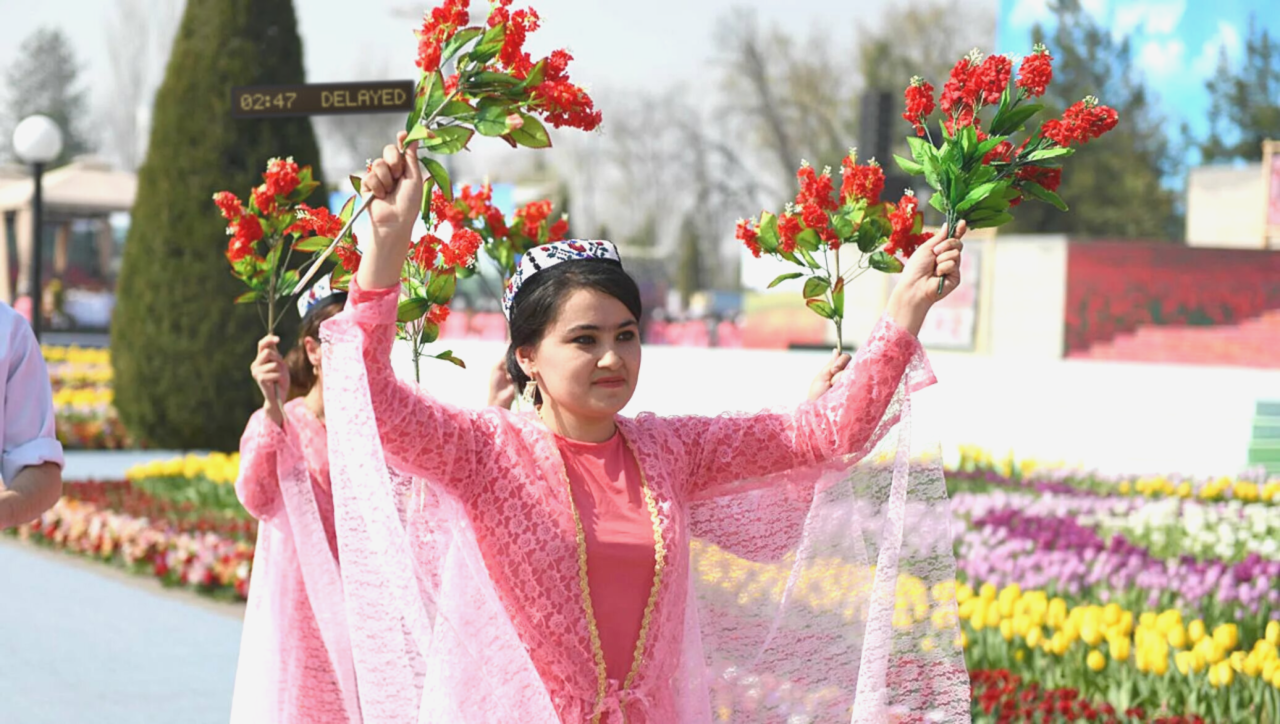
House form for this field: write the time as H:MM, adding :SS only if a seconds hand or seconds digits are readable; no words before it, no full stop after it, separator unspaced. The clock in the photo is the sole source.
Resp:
2:47
